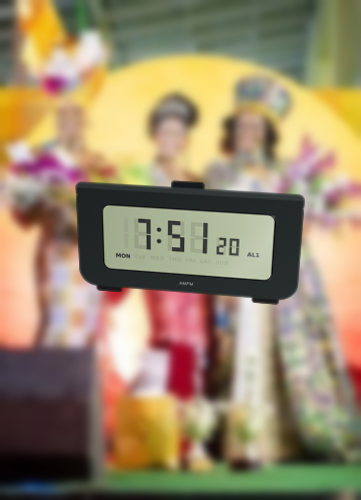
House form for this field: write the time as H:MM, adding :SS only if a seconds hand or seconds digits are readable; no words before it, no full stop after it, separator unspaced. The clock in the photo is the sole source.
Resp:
7:51:20
